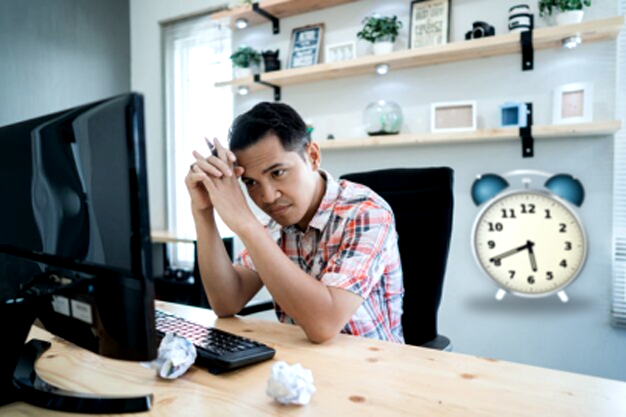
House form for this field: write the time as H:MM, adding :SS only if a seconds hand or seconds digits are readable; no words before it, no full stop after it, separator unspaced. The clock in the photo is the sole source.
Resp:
5:41
